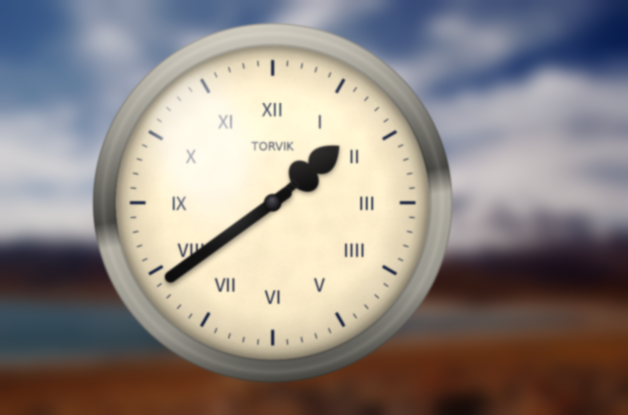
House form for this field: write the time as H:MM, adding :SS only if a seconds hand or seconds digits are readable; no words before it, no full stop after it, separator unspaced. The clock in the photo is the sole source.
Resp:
1:39
